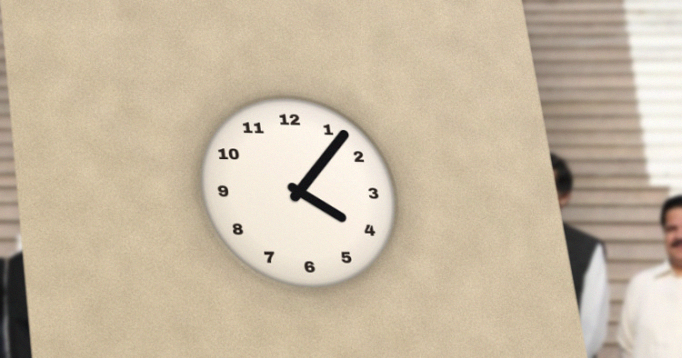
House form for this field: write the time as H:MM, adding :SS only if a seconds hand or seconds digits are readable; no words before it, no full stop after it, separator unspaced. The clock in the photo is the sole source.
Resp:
4:07
